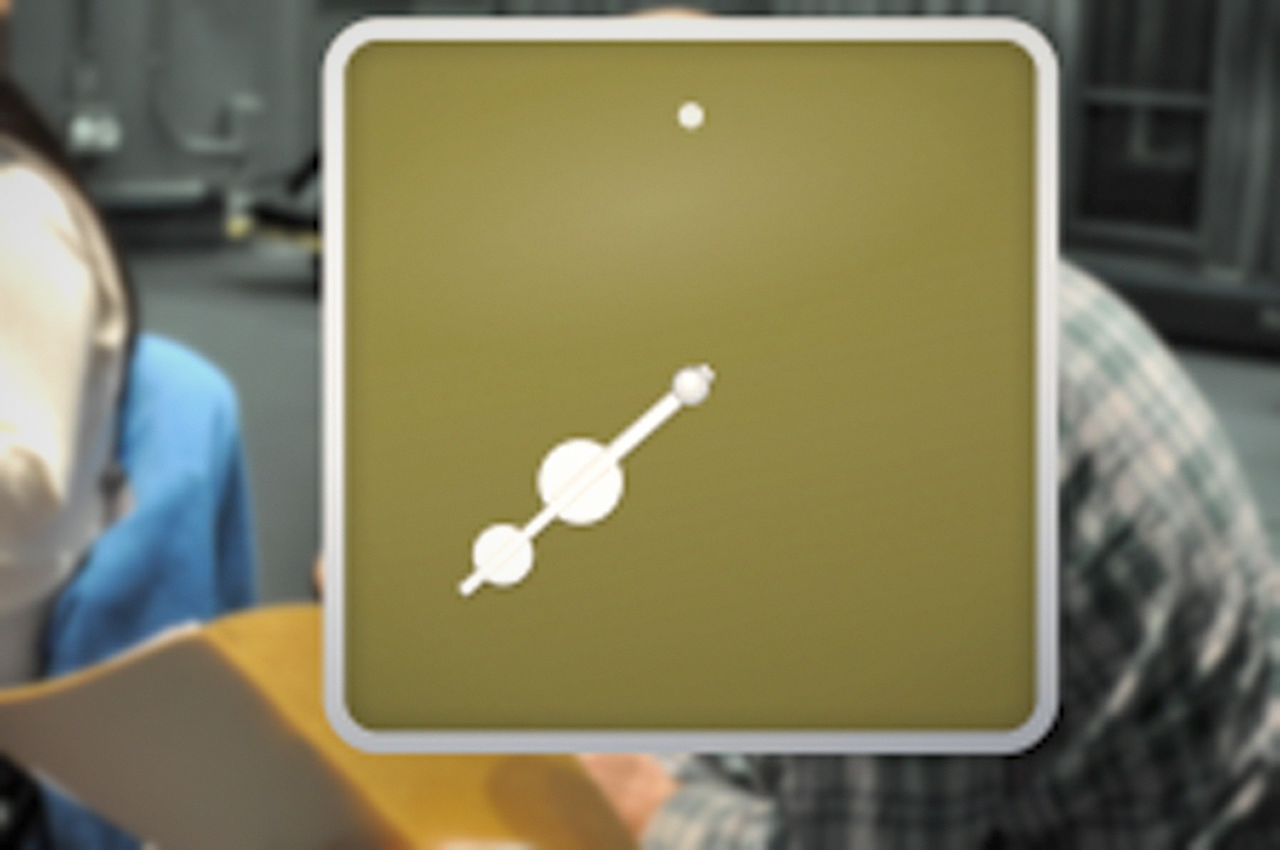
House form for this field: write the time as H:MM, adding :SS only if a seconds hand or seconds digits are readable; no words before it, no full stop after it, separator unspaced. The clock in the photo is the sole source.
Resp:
7:38
